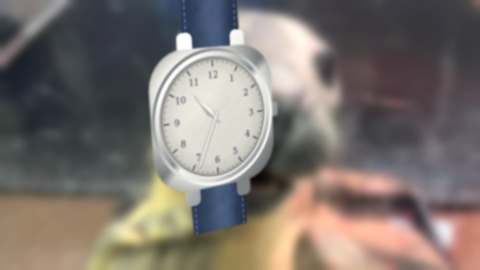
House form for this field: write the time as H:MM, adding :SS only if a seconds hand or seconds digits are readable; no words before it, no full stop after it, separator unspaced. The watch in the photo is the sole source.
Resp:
10:34
